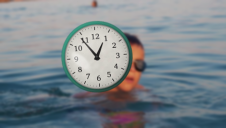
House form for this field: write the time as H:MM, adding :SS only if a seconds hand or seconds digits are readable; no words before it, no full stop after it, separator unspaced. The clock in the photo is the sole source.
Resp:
12:54
